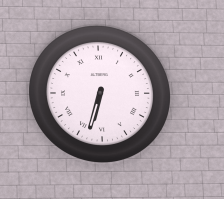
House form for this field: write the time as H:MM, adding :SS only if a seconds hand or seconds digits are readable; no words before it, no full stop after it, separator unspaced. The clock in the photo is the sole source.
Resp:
6:33
